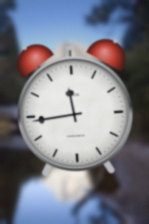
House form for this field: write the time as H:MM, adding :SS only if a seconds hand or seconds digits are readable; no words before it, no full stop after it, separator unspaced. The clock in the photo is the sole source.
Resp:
11:44
